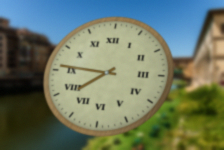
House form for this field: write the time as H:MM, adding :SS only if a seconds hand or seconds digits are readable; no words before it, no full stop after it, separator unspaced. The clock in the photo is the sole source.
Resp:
7:46
